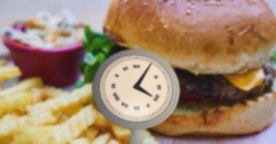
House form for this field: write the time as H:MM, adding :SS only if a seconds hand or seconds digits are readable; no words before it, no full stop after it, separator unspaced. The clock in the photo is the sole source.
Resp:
4:05
